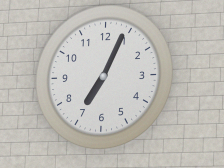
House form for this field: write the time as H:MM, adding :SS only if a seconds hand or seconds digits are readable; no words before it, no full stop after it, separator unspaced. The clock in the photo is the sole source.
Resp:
7:04
